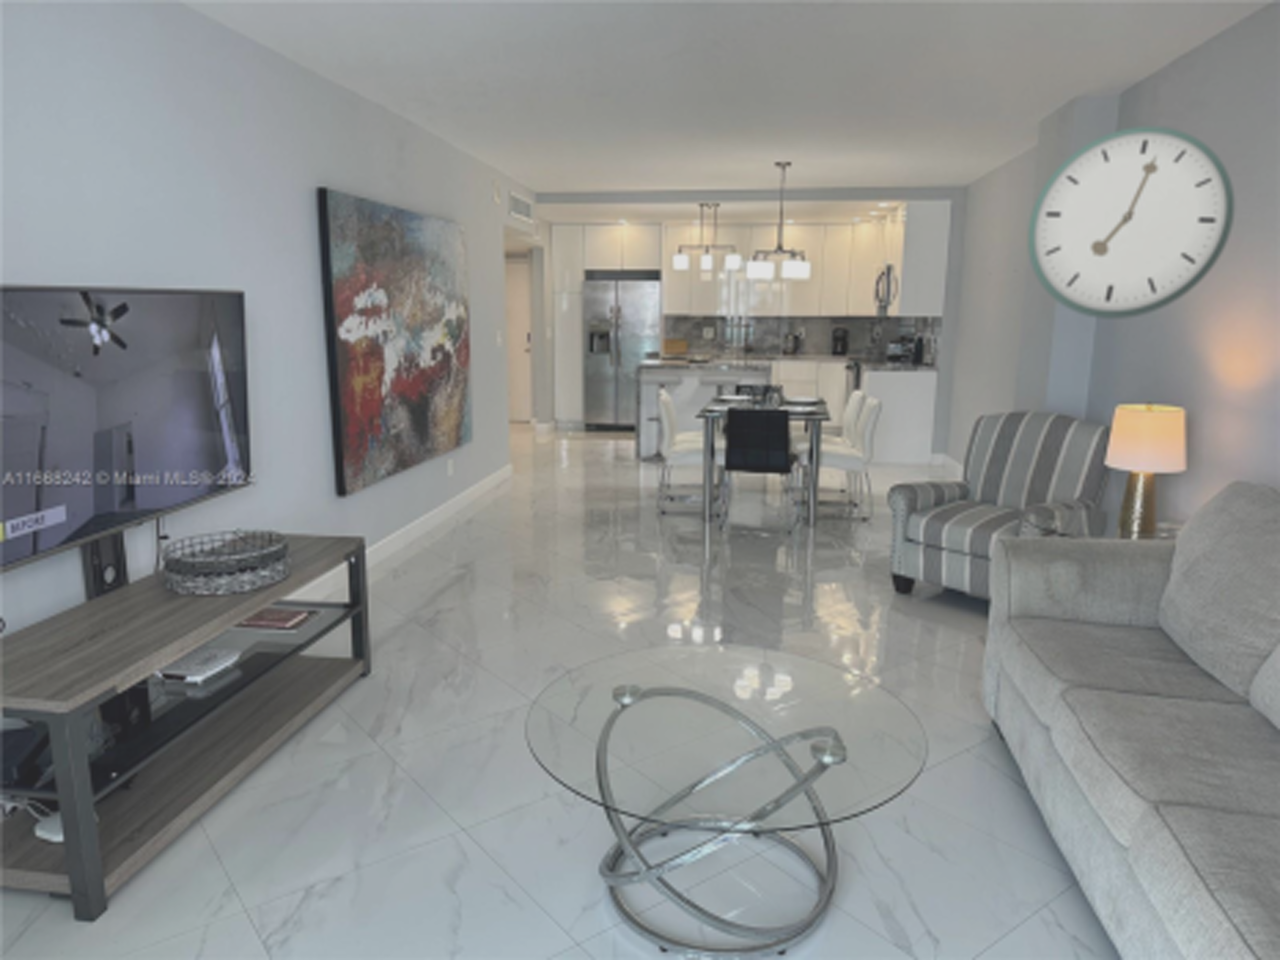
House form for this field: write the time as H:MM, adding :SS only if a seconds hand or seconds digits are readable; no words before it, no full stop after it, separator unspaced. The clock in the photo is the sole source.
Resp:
7:02
